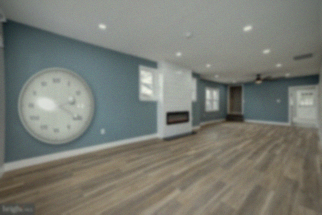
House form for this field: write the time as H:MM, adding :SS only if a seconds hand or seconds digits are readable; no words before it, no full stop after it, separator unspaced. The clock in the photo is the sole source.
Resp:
2:20
